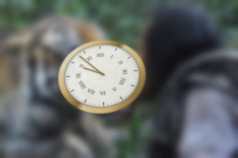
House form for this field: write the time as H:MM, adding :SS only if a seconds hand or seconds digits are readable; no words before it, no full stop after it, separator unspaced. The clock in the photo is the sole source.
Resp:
9:53
